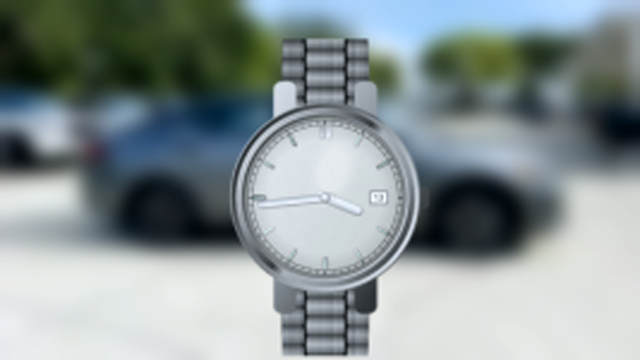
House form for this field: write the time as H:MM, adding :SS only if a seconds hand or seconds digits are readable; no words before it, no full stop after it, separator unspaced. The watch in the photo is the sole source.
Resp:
3:44
